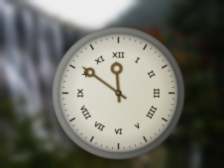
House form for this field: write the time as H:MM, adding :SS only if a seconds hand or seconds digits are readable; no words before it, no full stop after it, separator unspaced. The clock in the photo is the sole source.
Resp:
11:51
